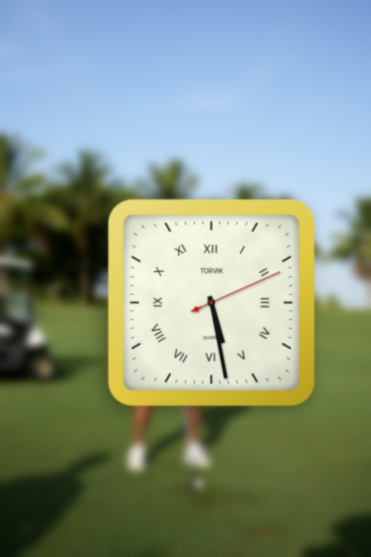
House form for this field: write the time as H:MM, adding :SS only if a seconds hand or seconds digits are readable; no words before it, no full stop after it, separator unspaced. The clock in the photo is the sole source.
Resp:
5:28:11
